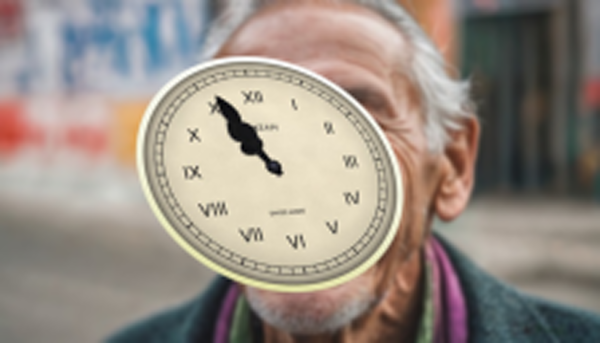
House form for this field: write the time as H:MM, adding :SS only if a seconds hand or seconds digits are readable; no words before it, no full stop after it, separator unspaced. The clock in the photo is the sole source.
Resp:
10:56
